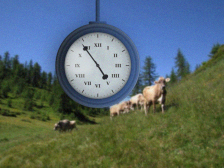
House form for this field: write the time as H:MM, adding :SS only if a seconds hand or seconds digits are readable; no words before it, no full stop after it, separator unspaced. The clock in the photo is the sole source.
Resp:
4:54
